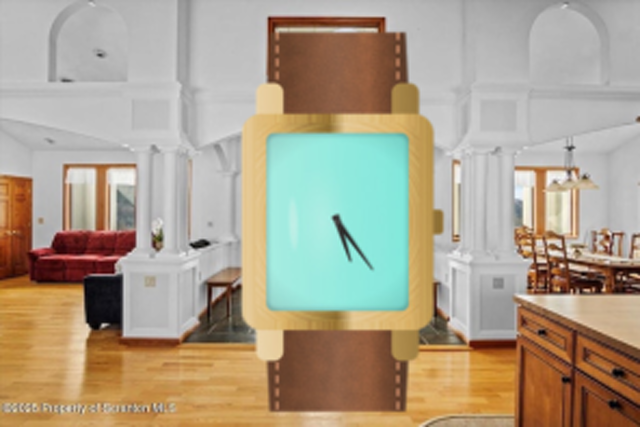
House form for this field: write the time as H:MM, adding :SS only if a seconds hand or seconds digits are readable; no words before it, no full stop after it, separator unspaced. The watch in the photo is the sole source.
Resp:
5:24
